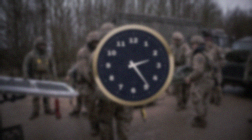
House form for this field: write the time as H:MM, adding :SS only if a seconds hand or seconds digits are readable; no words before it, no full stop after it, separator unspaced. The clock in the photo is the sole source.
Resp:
2:24
